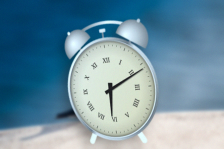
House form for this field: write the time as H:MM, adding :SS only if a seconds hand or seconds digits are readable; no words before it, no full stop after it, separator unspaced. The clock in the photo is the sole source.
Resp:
6:11
